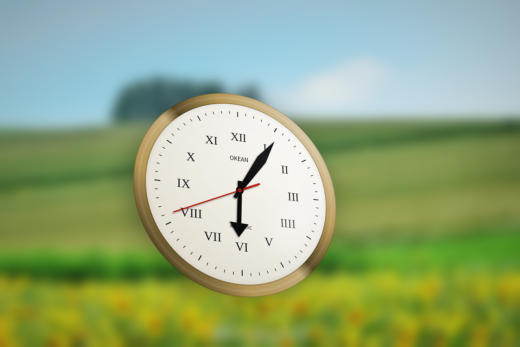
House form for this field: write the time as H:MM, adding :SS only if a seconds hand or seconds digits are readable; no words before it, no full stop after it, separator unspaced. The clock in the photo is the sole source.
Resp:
6:05:41
